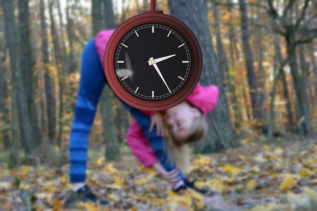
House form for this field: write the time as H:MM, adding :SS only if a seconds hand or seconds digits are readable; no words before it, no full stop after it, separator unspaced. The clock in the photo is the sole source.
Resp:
2:25
